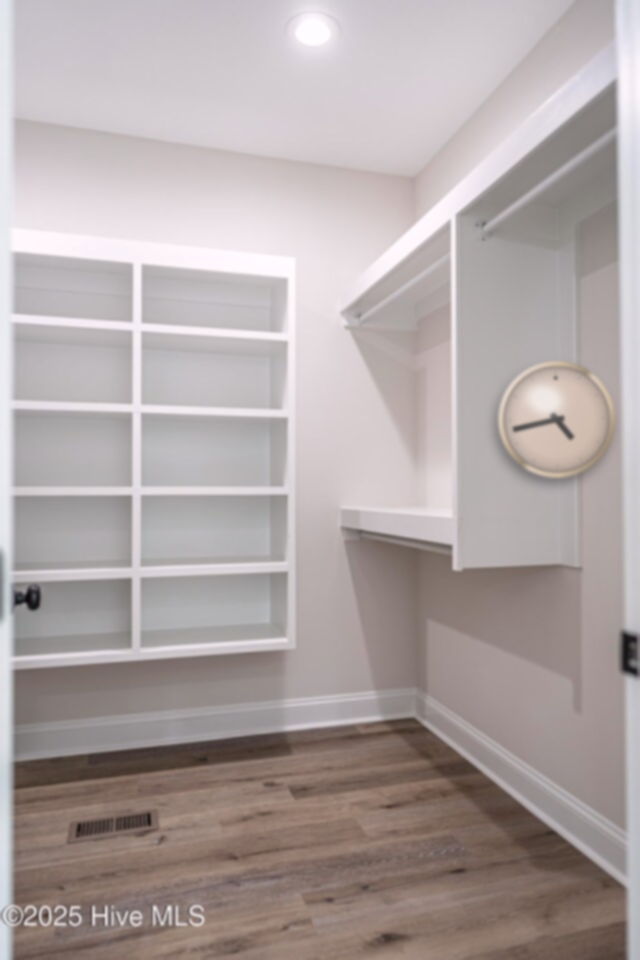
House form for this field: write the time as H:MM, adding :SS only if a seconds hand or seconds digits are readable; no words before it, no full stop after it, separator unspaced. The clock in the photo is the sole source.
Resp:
4:43
